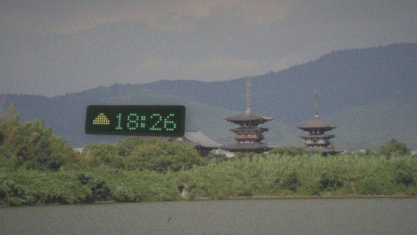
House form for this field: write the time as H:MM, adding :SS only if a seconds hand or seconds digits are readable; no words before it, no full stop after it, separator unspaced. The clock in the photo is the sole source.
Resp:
18:26
